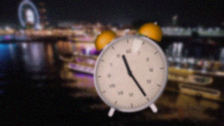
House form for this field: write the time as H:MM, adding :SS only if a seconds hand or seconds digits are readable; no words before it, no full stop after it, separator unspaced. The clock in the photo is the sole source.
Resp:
11:25
